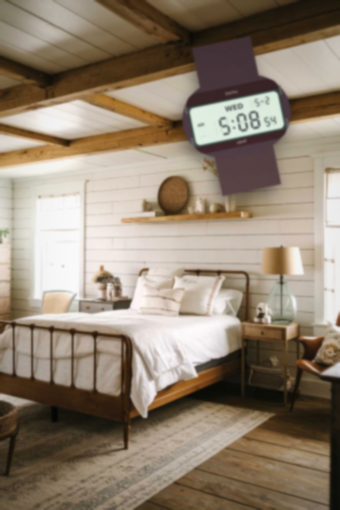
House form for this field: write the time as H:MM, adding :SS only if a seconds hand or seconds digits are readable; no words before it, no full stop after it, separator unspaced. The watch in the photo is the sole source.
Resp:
5:08
